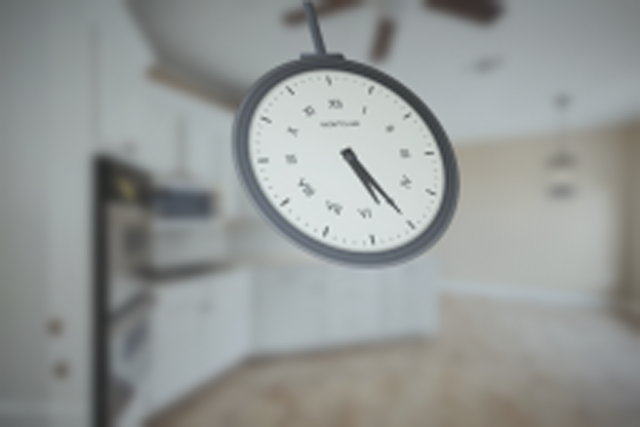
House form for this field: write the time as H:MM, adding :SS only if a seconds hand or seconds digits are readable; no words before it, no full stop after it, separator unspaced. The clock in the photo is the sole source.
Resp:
5:25
